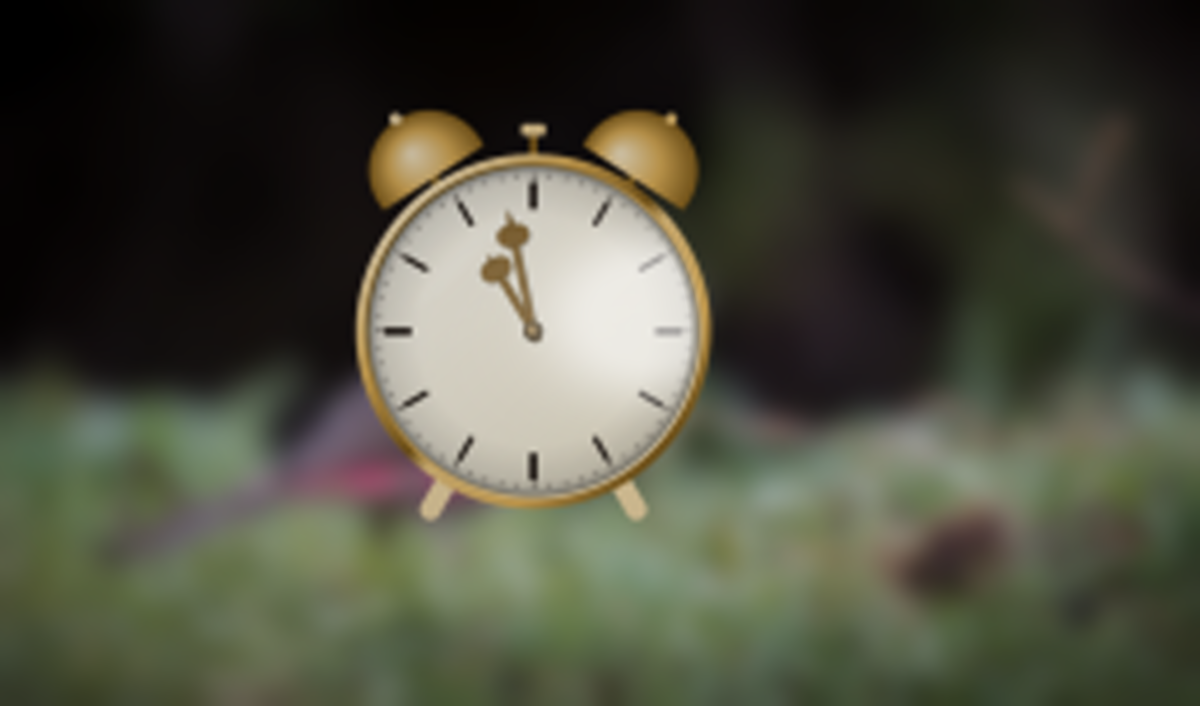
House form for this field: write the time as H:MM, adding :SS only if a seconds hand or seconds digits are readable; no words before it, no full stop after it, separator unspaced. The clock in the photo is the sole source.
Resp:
10:58
